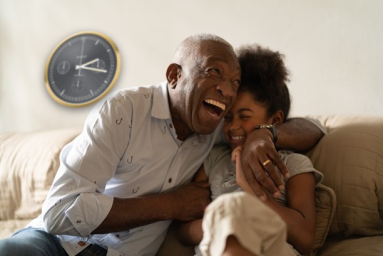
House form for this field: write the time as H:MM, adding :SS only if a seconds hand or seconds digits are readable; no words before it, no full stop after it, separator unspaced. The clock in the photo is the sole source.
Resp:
2:17
